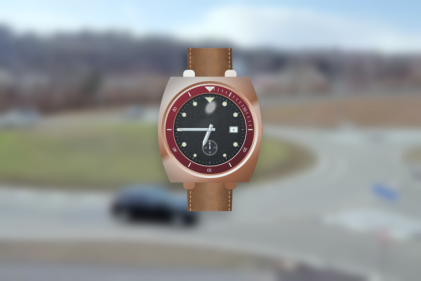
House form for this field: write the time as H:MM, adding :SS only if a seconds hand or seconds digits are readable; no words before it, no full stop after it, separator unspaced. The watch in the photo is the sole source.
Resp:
6:45
